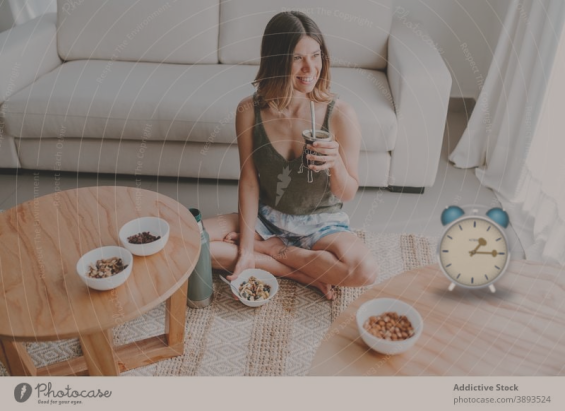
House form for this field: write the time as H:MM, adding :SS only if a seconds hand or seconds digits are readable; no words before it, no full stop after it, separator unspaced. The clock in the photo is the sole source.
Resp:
1:15
